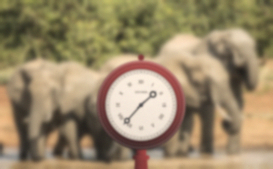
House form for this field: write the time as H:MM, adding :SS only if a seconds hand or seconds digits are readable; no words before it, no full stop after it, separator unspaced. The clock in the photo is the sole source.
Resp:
1:37
